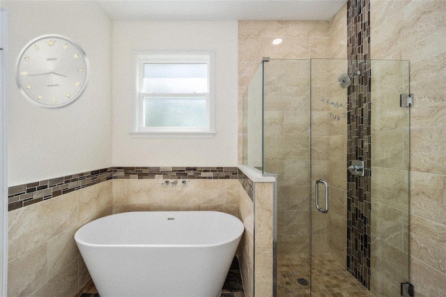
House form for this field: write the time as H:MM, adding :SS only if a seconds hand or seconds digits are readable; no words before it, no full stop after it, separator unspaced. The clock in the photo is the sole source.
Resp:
3:44
